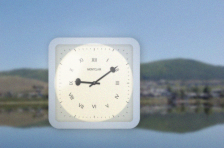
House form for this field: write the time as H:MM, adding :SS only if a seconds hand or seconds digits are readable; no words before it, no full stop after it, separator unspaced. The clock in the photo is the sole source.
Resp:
9:09
